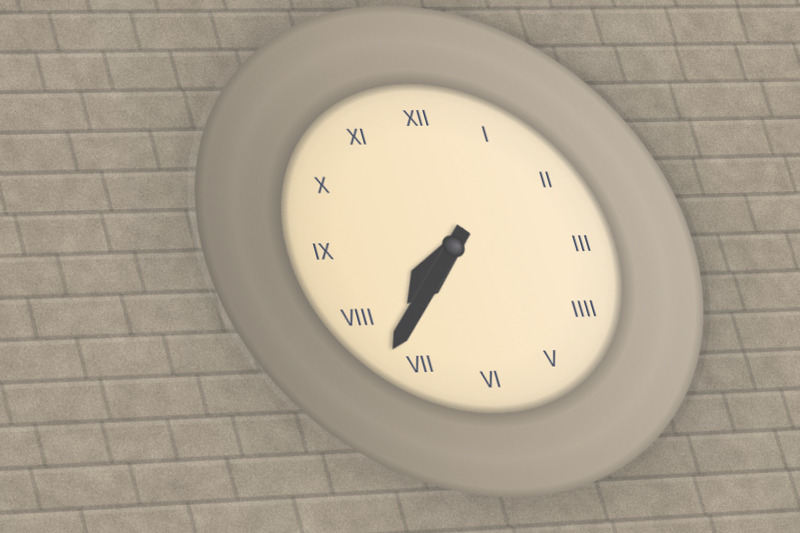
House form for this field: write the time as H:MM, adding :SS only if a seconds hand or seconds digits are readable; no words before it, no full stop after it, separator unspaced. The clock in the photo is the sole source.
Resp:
7:37
